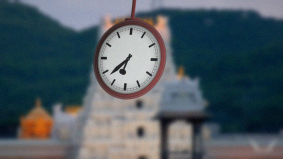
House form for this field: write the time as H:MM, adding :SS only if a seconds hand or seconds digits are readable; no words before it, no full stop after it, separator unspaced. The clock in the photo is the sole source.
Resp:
6:38
